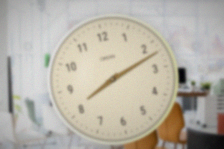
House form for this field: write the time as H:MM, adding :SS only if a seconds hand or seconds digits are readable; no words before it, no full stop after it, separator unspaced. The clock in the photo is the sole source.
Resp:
8:12
